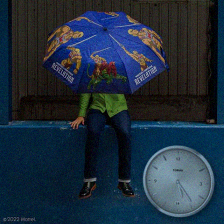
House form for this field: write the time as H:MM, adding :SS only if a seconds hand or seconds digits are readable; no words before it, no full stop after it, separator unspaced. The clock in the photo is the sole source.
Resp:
5:24
